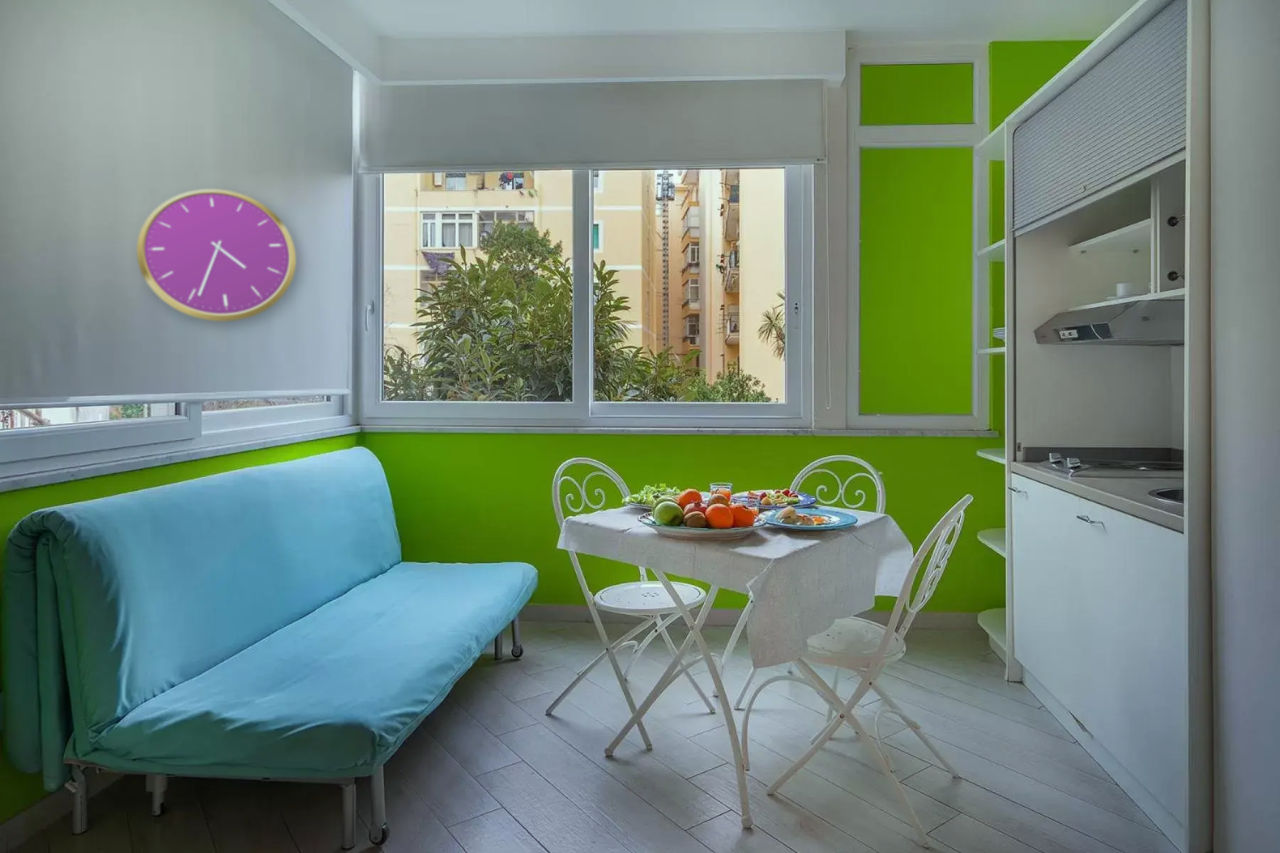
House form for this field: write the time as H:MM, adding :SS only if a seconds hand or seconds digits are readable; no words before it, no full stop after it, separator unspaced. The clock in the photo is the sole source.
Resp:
4:34
